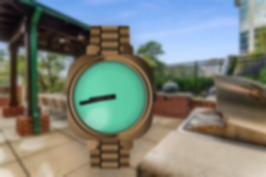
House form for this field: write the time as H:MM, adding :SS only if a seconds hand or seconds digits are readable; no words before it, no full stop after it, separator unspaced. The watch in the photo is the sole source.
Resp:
8:43
